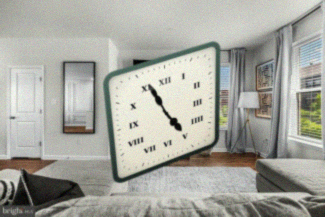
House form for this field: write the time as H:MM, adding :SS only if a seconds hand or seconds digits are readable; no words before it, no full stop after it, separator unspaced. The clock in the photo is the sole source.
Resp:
4:56
